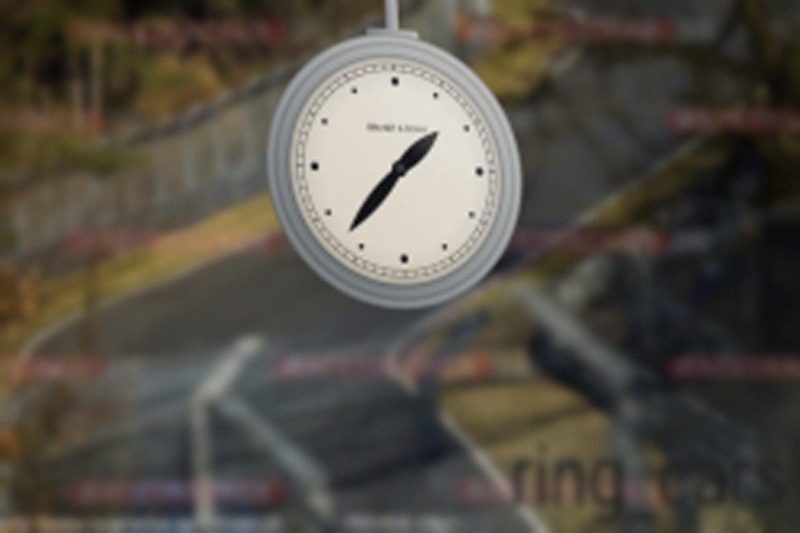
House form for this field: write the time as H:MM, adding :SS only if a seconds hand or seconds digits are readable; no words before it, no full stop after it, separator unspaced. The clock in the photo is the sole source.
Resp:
1:37
